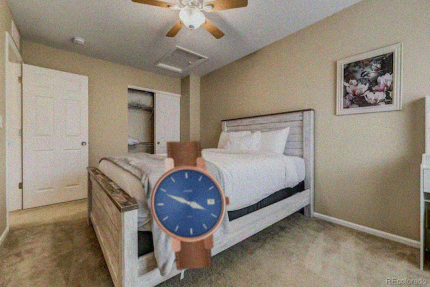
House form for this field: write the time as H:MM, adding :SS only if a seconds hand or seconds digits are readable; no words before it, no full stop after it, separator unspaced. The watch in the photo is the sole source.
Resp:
3:49
